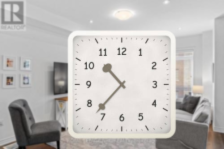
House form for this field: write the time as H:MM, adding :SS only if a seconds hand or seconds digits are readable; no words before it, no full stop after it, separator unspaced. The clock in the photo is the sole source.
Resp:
10:37
